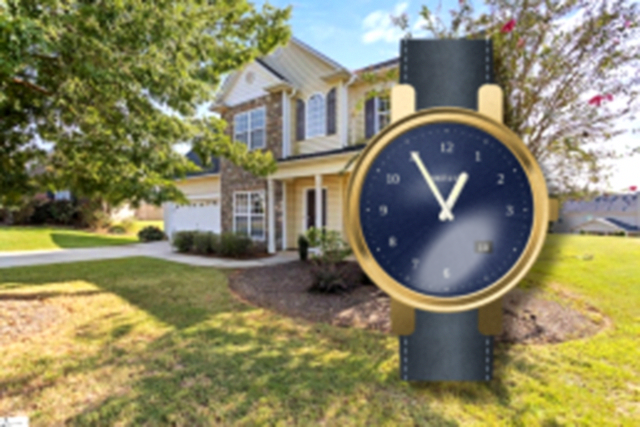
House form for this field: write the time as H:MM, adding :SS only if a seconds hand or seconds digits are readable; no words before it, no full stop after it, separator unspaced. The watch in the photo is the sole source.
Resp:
12:55
